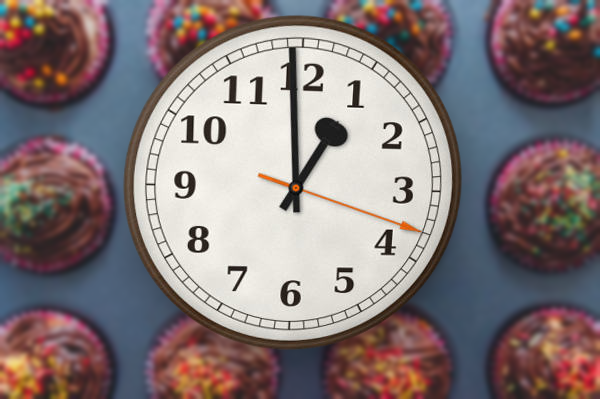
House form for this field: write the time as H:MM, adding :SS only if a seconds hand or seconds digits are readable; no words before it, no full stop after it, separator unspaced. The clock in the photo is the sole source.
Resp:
12:59:18
